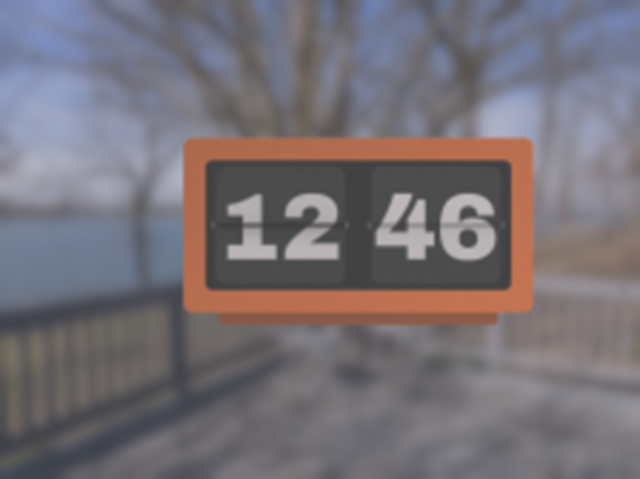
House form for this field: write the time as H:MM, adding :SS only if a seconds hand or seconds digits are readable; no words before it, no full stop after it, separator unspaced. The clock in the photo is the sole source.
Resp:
12:46
